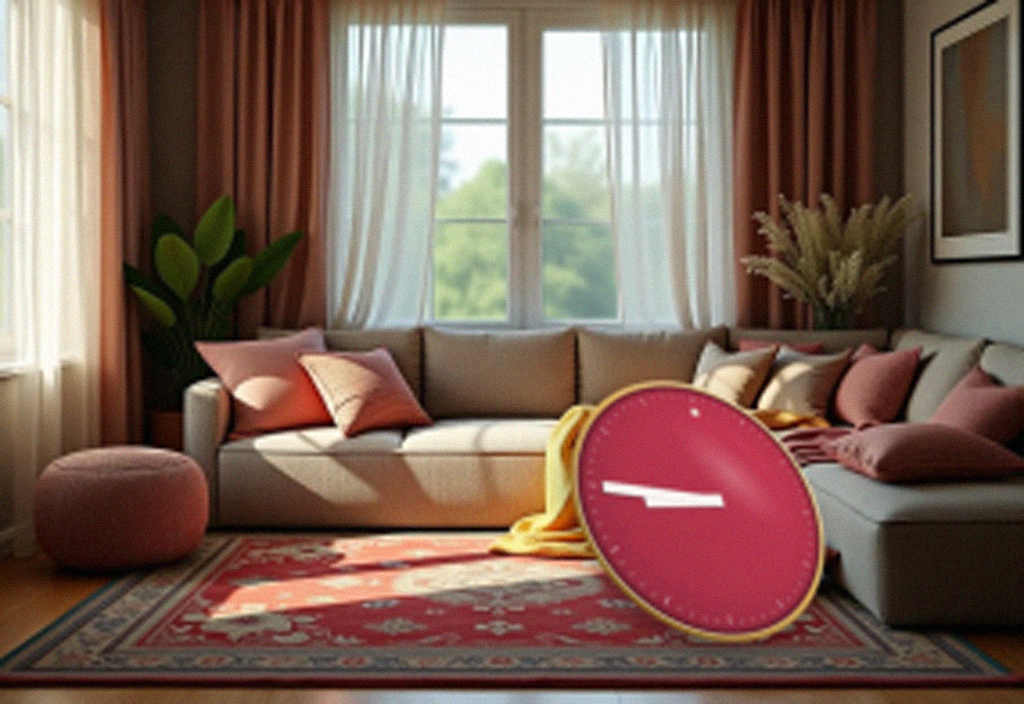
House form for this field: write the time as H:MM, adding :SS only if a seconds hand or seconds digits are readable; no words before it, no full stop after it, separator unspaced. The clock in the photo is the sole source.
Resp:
8:45
